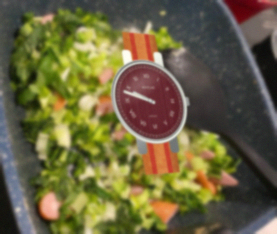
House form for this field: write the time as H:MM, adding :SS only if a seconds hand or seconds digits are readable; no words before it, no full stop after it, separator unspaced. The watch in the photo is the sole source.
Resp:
9:48
